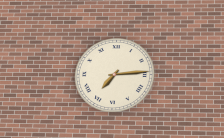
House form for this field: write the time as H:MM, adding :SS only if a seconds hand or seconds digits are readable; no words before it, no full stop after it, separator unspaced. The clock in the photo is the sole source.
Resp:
7:14
